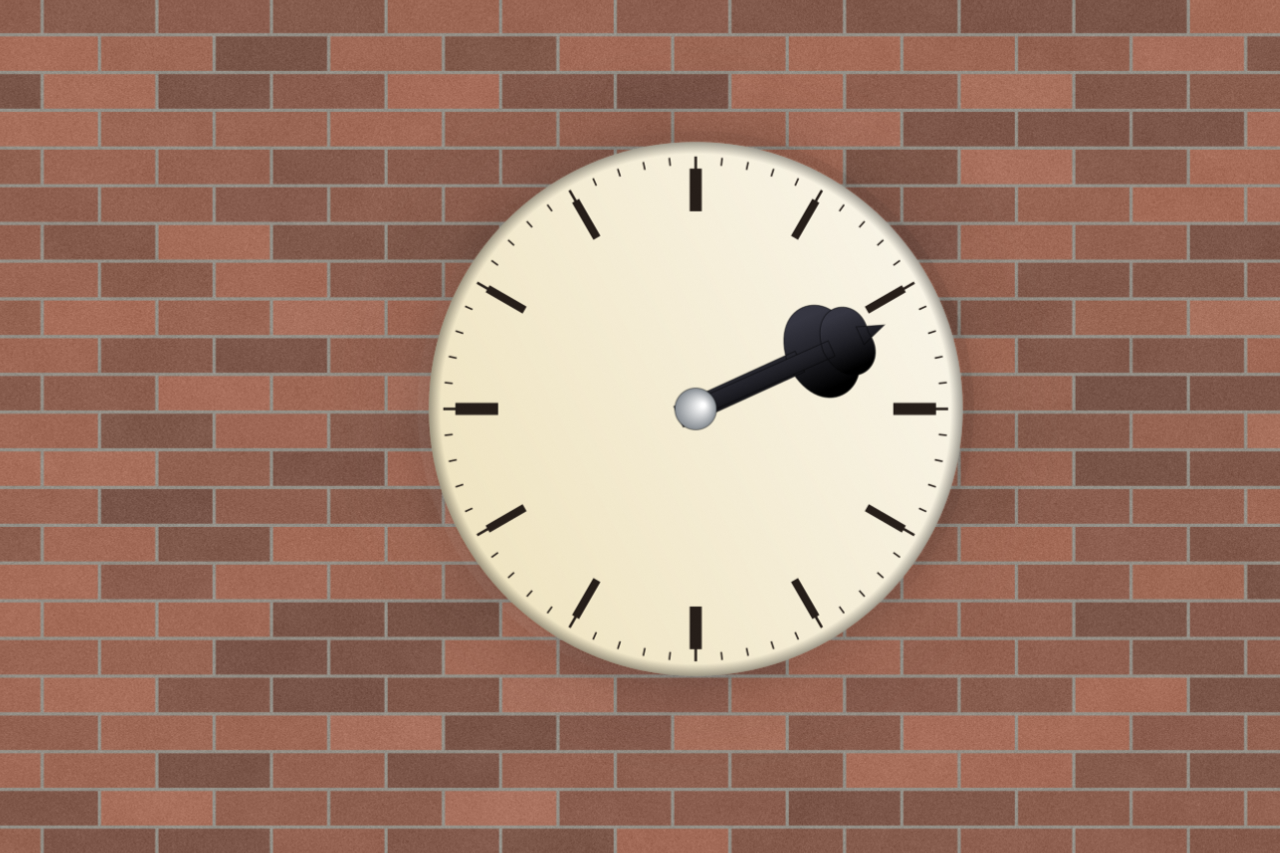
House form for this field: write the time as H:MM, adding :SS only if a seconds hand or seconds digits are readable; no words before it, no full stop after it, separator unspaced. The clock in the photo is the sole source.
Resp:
2:11
